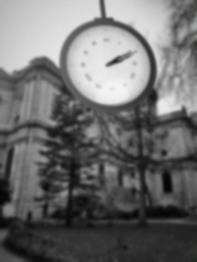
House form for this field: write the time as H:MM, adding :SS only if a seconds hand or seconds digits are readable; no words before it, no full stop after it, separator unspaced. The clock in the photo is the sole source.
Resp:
2:11
